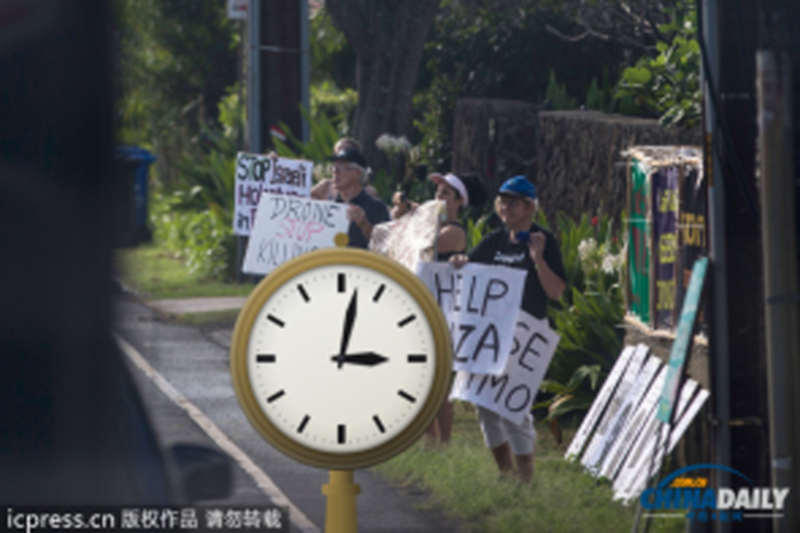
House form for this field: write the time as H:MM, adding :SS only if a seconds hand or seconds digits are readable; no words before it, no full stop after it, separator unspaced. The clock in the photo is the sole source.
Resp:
3:02
